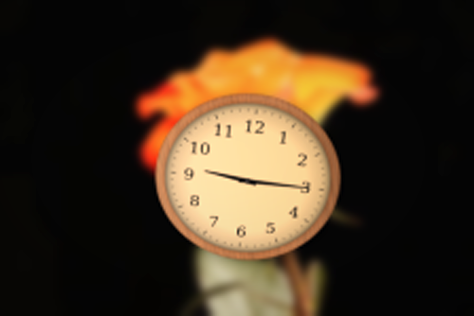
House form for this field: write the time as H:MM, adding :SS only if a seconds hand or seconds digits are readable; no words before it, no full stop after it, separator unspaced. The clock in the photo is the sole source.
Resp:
9:15
